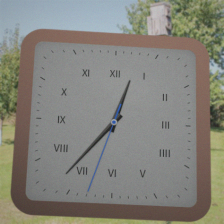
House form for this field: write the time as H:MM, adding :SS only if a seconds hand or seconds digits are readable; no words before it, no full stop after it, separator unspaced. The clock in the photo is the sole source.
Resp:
12:36:33
